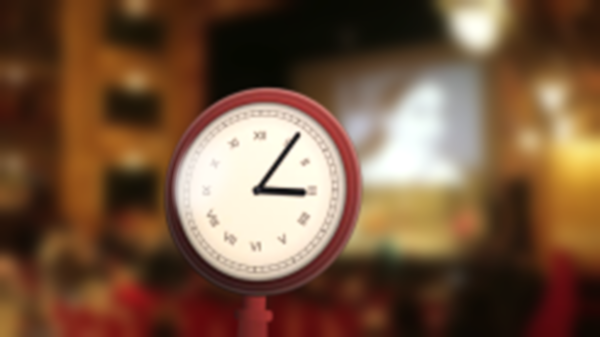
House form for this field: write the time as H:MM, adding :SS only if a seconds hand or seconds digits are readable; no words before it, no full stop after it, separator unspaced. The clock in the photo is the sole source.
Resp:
3:06
